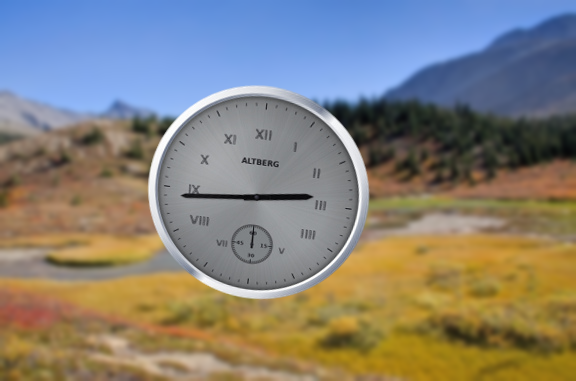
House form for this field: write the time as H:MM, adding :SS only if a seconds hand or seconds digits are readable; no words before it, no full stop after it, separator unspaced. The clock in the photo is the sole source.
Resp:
2:44
